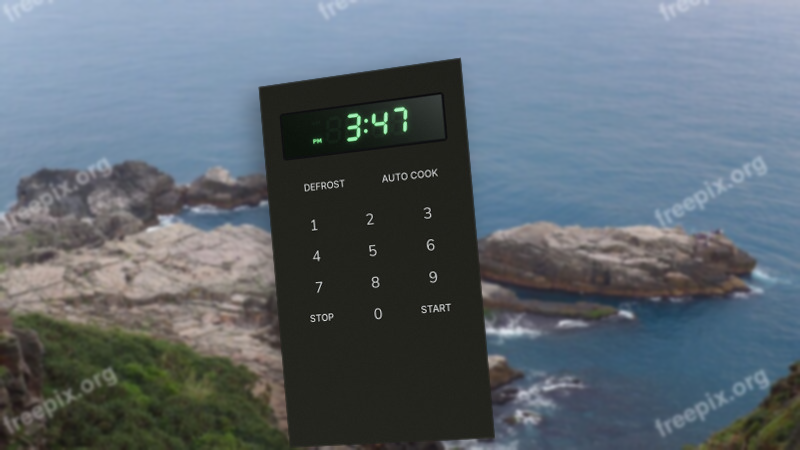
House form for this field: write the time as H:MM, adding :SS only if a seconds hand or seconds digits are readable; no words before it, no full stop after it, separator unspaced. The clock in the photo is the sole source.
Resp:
3:47
